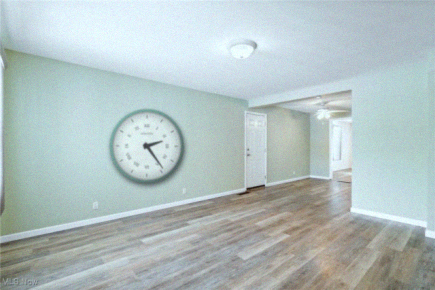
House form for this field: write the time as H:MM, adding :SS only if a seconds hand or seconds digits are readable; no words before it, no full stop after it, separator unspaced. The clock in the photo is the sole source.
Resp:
2:24
